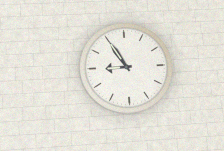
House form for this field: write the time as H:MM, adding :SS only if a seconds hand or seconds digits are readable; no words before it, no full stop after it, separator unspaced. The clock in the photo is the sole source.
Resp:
8:55
